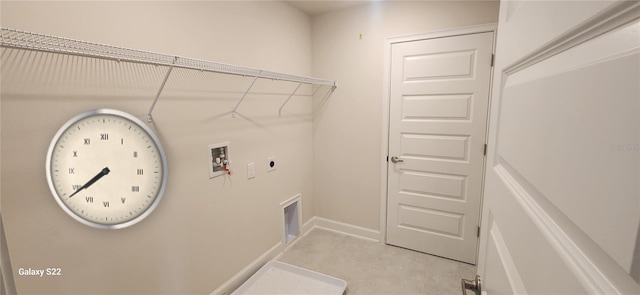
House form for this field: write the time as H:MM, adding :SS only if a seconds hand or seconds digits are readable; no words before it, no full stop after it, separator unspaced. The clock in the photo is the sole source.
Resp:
7:39
